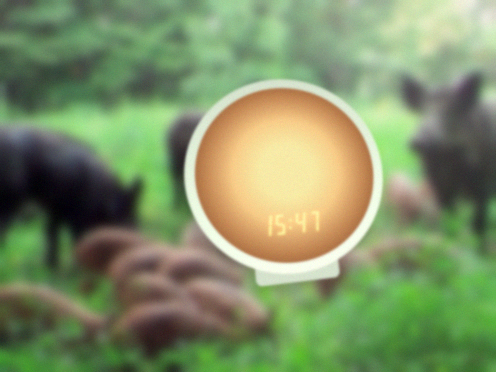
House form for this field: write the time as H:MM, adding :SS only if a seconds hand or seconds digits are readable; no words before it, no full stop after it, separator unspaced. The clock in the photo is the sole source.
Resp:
15:47
